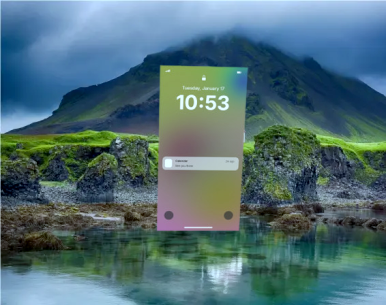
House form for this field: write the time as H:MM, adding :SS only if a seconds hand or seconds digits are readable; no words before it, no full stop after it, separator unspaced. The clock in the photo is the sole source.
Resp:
10:53
